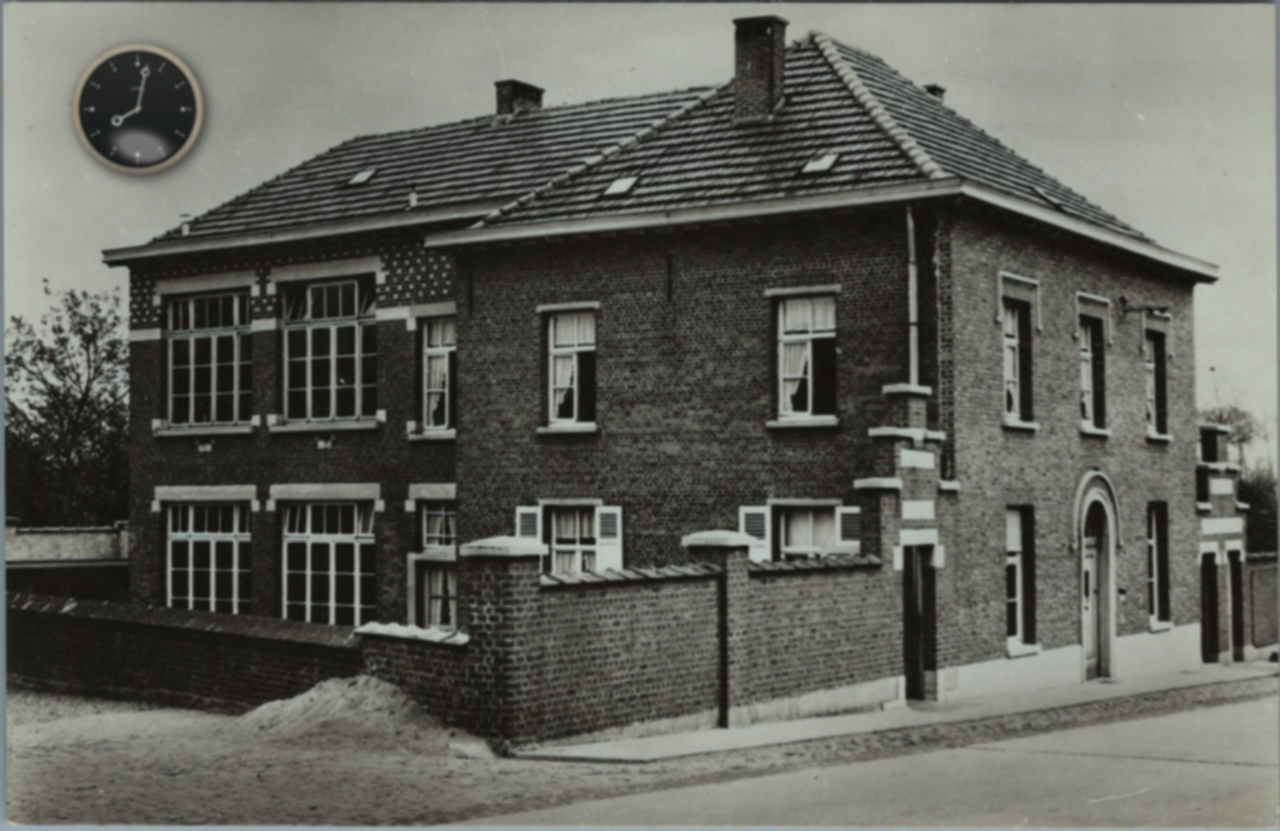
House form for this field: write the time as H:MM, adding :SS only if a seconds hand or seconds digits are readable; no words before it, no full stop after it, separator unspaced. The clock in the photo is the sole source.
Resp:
8:02
